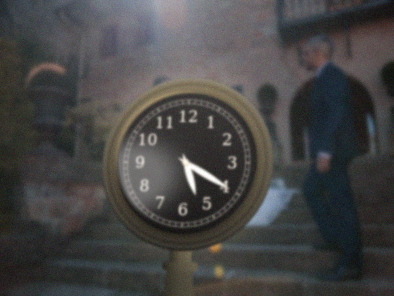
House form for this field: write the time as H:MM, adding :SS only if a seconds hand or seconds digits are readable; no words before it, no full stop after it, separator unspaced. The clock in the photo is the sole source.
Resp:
5:20
